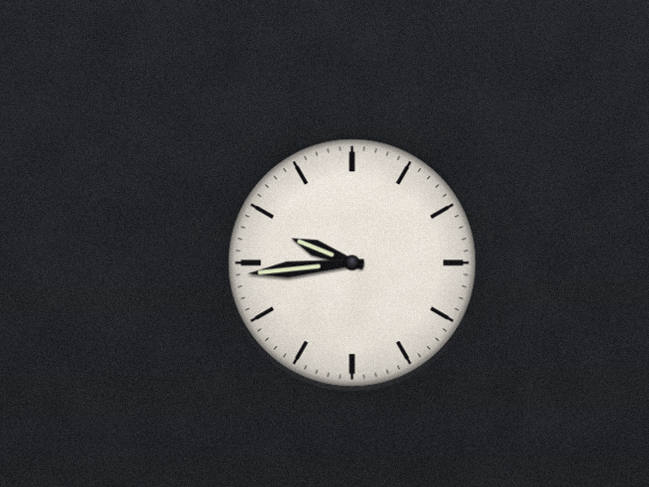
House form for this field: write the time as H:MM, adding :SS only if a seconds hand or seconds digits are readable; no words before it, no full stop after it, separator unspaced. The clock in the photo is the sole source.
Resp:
9:44
